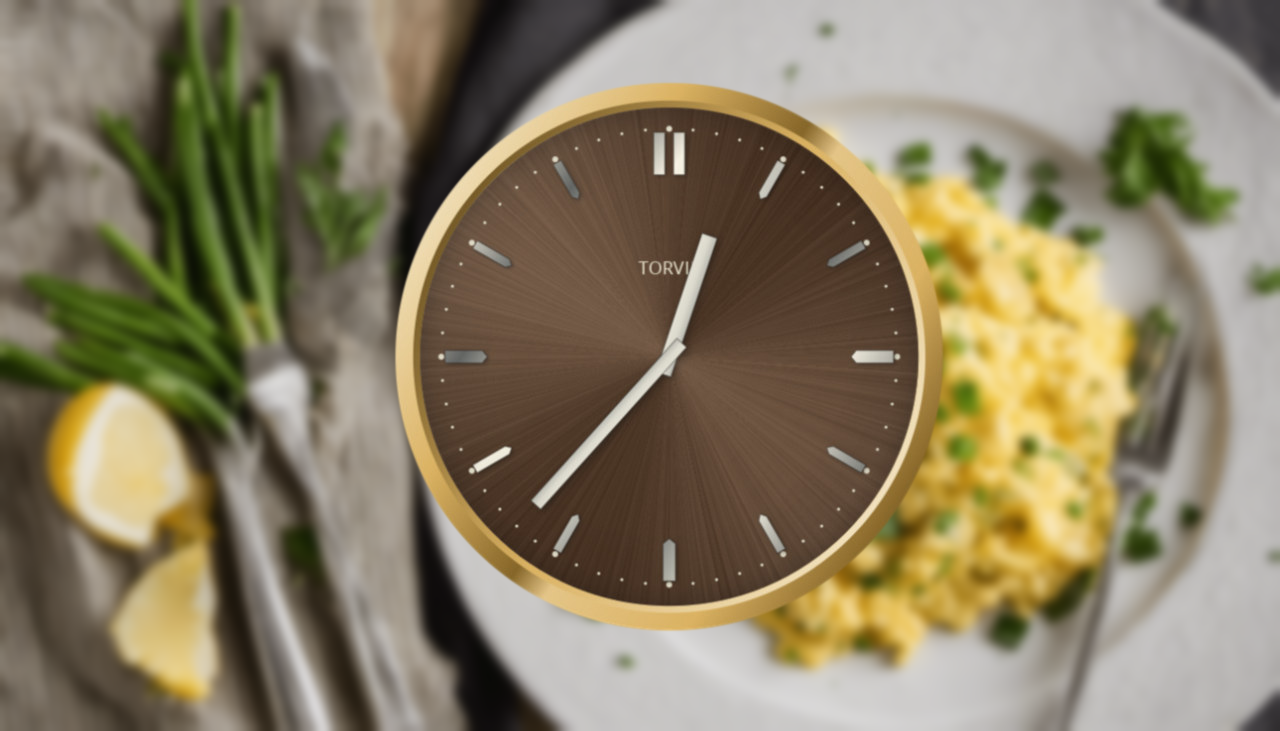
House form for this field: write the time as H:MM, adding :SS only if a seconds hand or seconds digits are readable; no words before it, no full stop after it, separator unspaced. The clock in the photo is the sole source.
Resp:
12:37
